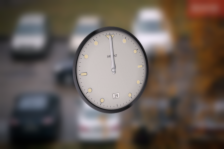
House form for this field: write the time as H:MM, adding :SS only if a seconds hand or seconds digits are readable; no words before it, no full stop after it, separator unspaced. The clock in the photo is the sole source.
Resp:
12:00
